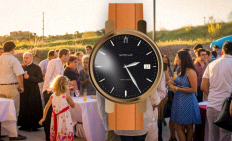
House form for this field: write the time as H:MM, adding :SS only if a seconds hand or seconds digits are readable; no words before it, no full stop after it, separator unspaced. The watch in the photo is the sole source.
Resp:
2:25
